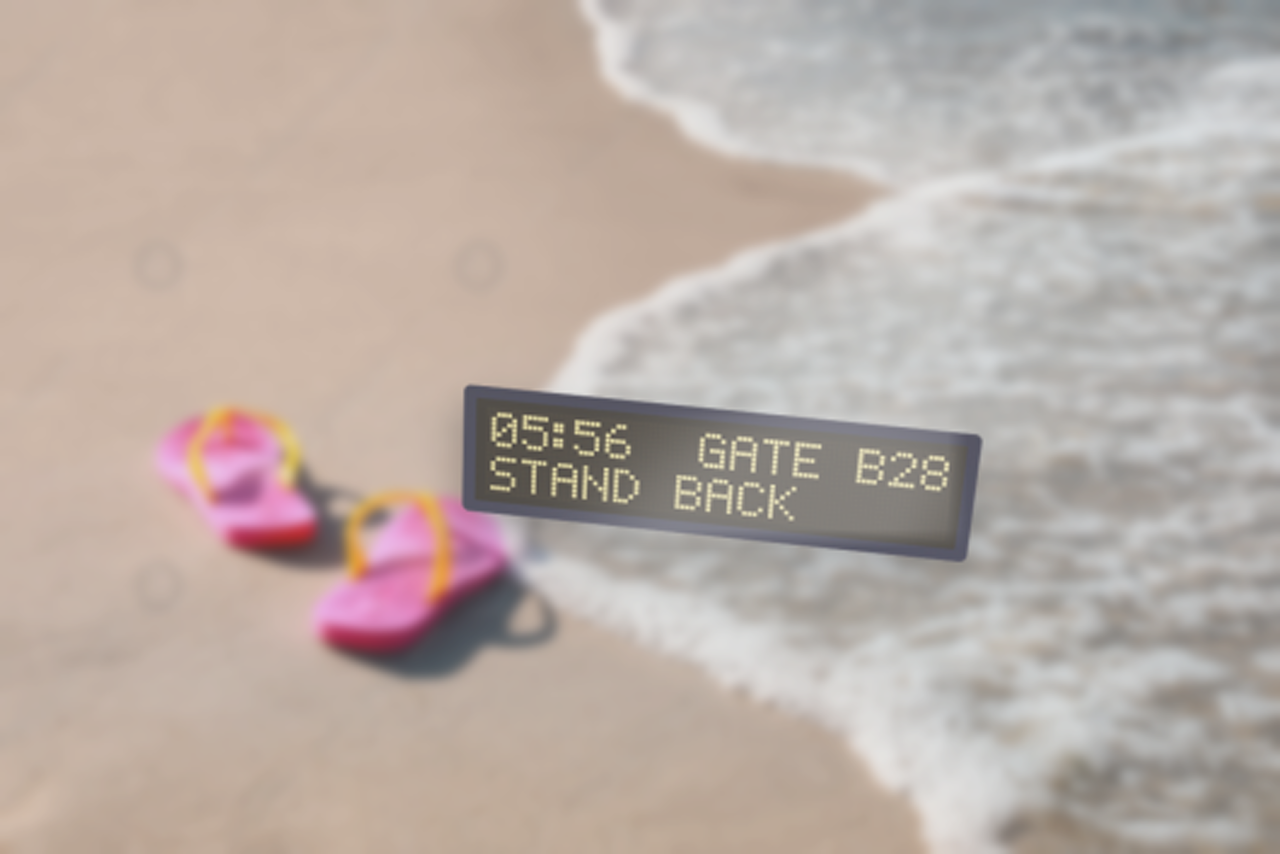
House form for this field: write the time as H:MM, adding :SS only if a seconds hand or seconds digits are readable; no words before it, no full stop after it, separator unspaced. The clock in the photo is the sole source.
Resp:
5:56
